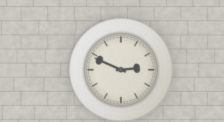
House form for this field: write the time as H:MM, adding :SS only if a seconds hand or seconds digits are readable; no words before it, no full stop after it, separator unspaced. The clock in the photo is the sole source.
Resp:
2:49
